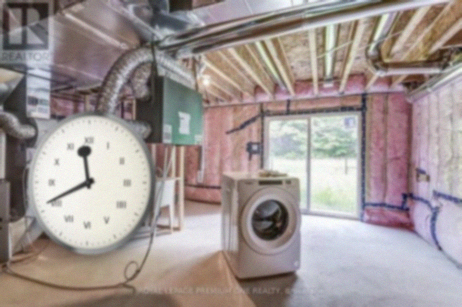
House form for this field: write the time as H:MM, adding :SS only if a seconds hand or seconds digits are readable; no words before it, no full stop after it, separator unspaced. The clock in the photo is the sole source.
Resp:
11:41
